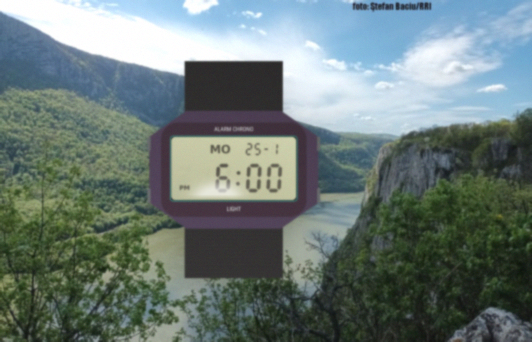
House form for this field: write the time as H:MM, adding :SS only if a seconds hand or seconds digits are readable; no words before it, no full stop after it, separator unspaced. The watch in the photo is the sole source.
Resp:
6:00
